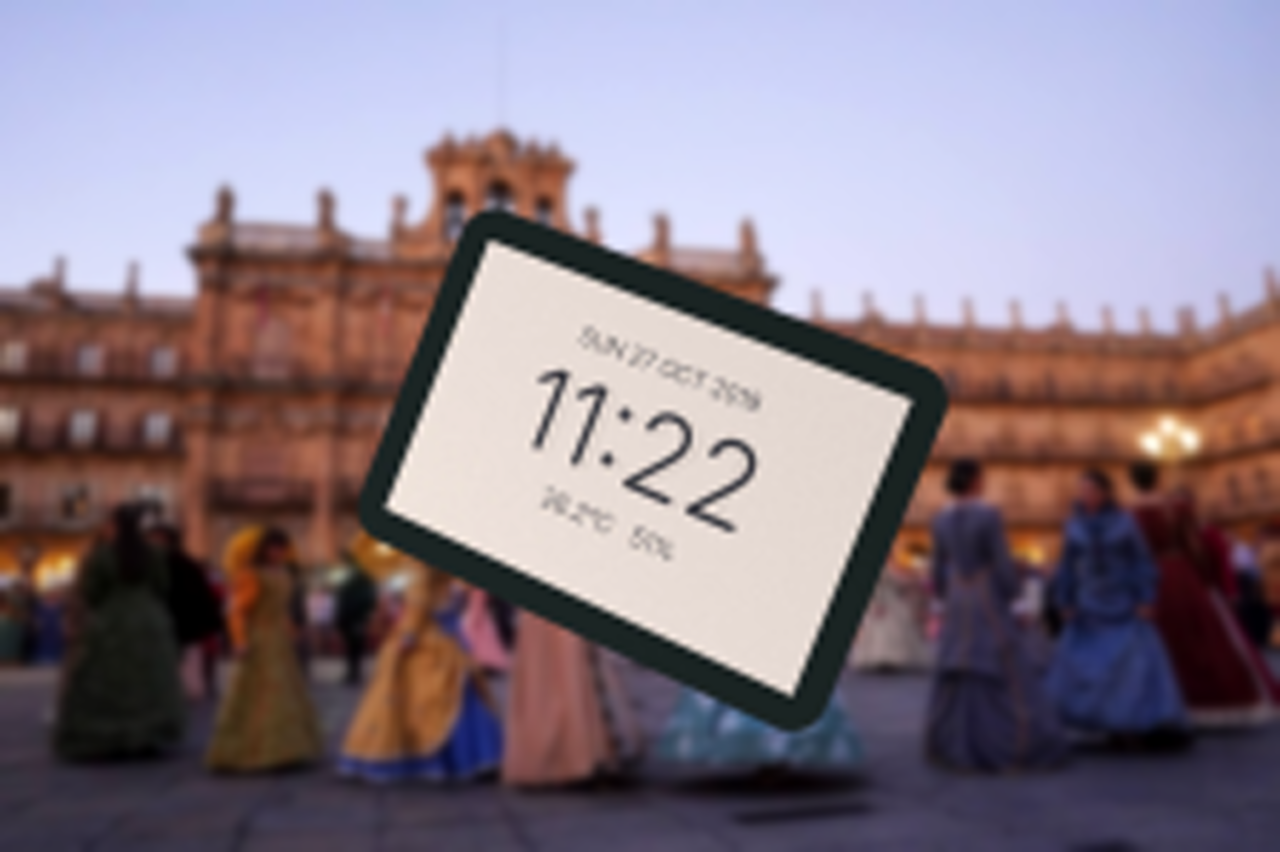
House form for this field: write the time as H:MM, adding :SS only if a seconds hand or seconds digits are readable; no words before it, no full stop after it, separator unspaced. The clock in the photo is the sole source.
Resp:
11:22
